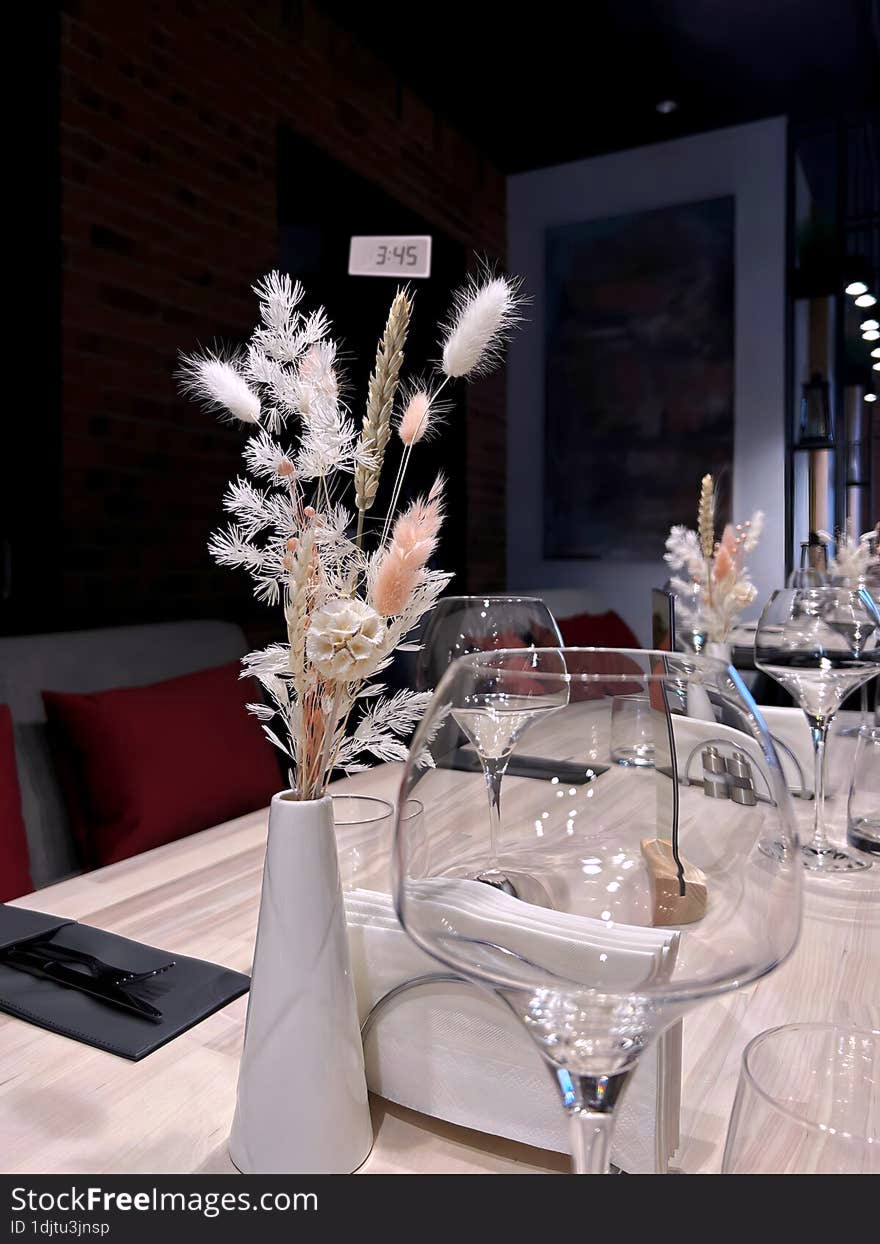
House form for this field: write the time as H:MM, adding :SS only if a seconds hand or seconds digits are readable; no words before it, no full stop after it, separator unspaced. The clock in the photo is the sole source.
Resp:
3:45
